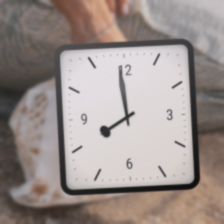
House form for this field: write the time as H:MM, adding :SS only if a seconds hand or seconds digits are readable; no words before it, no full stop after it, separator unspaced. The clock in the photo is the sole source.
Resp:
7:59
